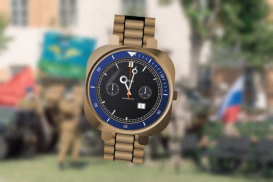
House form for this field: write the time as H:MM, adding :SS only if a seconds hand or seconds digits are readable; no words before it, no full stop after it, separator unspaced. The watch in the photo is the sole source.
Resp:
11:02
